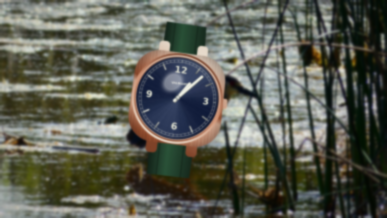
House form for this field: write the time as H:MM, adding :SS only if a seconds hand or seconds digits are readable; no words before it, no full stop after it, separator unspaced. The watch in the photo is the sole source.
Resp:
1:07
